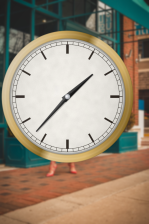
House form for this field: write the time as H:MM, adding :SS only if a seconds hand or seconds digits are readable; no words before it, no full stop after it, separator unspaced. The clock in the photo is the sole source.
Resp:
1:37
